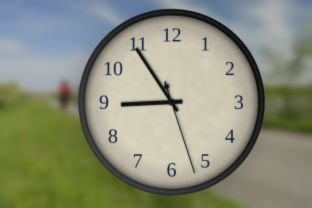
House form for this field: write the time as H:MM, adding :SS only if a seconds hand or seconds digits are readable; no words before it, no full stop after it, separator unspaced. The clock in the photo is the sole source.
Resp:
8:54:27
